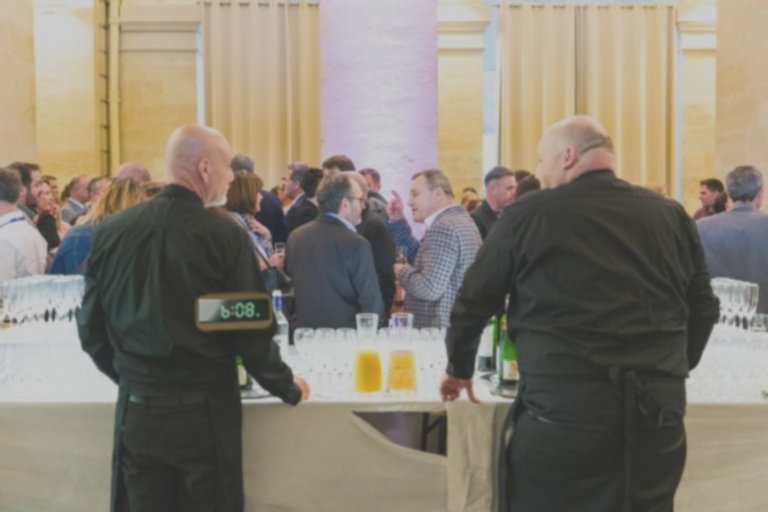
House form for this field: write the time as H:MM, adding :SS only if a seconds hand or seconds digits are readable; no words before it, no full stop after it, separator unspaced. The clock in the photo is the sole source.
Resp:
6:08
